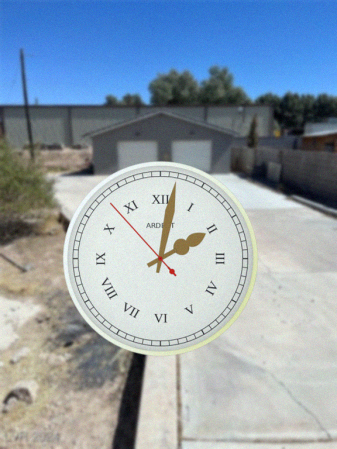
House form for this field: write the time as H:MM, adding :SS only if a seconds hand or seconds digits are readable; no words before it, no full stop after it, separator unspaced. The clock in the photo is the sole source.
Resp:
2:01:53
